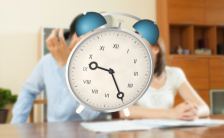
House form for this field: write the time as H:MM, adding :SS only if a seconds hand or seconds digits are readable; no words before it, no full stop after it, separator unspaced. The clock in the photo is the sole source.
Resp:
9:25
